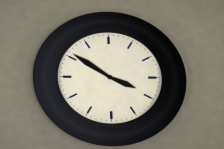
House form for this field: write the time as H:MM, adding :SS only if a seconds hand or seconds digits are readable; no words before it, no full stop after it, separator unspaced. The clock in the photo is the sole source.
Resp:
3:51
